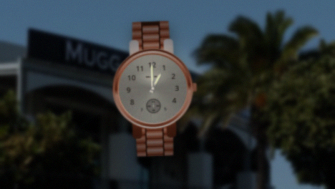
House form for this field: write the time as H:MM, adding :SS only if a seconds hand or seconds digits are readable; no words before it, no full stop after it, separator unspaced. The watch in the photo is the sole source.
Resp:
1:00
